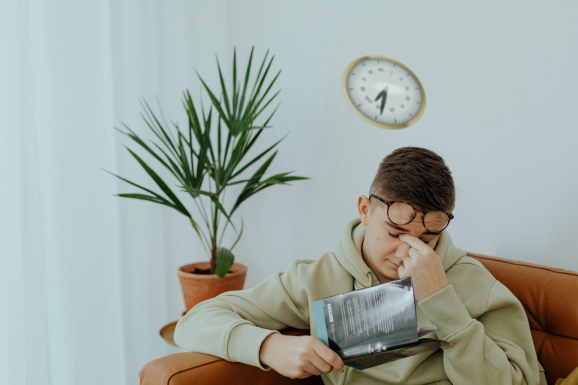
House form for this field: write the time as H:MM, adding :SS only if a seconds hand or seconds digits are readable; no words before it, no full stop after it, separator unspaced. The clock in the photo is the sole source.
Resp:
7:34
